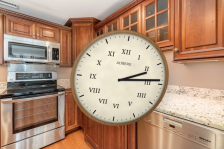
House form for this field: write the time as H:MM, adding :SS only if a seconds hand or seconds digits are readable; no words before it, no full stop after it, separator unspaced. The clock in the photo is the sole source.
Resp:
2:14
